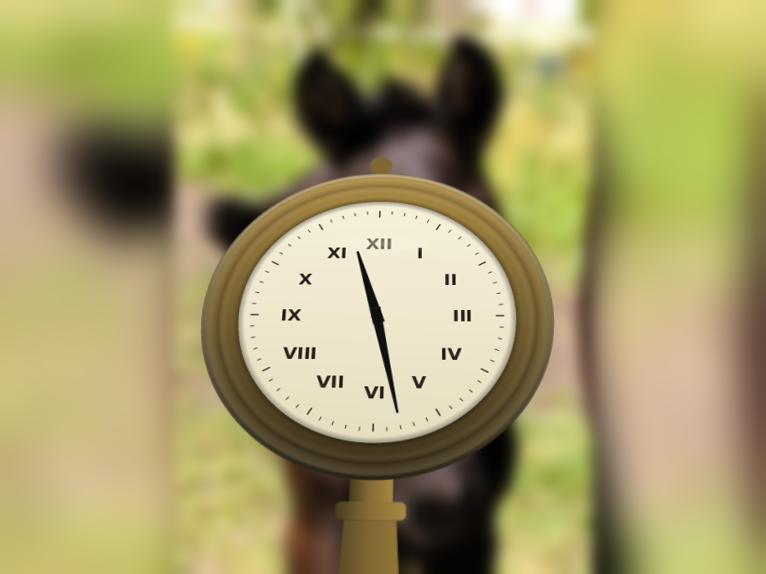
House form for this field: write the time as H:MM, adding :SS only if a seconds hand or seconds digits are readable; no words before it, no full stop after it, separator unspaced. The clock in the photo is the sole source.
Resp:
11:28
